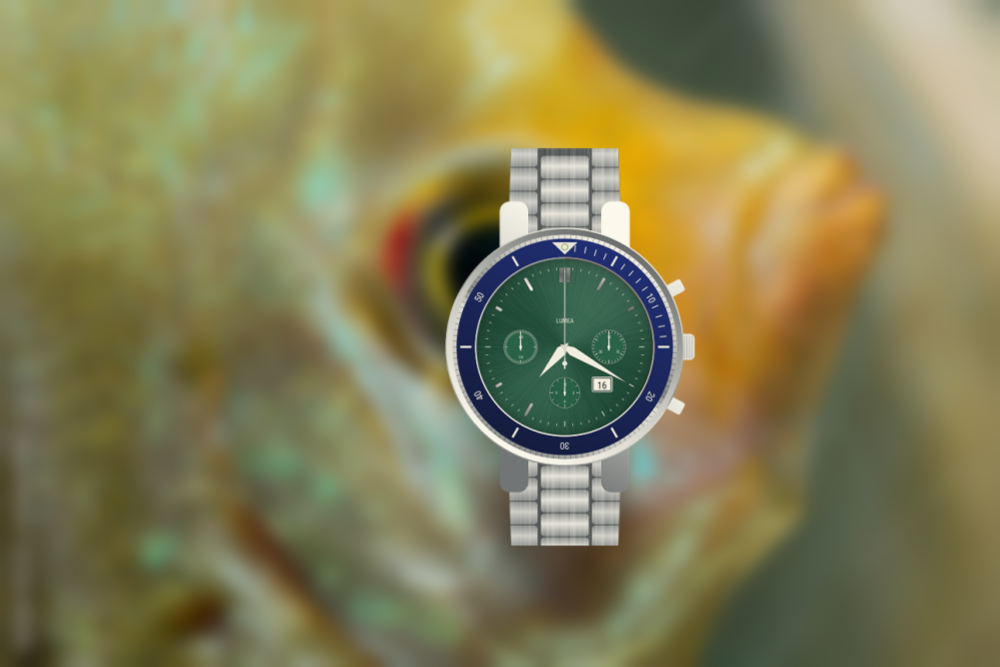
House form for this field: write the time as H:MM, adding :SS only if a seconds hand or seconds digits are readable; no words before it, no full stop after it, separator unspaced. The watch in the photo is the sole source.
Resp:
7:20
